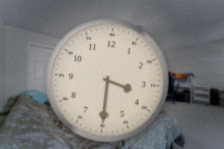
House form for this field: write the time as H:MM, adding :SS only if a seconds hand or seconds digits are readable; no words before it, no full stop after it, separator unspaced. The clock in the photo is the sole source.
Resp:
3:30
